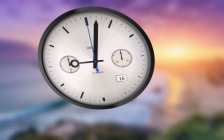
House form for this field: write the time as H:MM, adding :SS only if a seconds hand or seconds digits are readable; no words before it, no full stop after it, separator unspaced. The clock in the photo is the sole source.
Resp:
9:02
